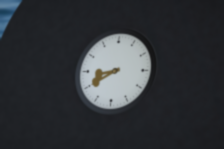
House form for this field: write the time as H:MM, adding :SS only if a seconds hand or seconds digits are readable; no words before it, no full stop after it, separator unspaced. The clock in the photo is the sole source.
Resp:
8:40
